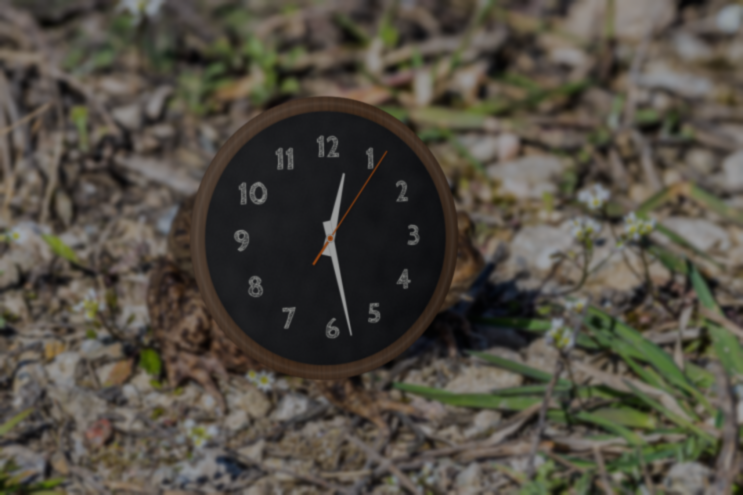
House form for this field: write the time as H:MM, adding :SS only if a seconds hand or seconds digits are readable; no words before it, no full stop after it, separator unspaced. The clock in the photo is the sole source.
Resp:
12:28:06
